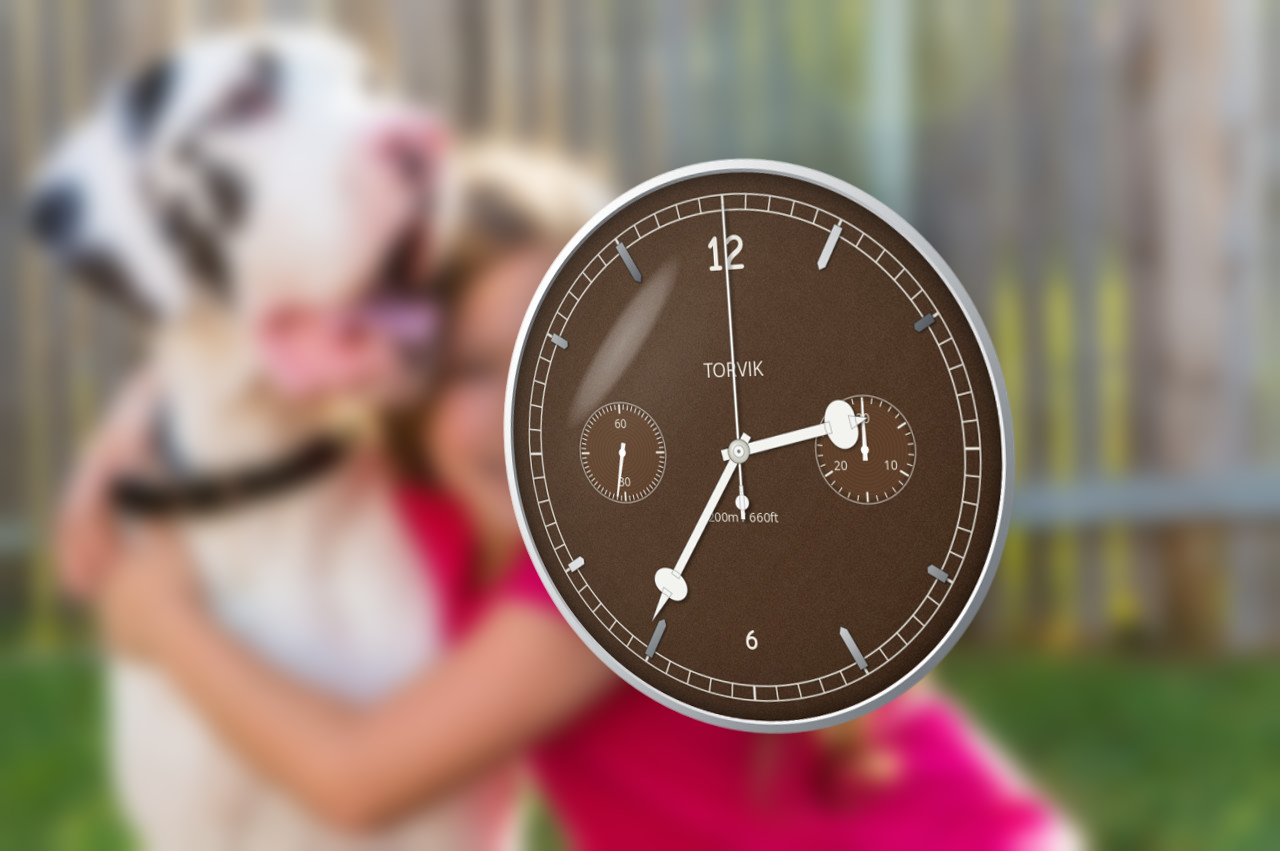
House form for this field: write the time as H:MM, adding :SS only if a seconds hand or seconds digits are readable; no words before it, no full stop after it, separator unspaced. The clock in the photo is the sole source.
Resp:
2:35:32
